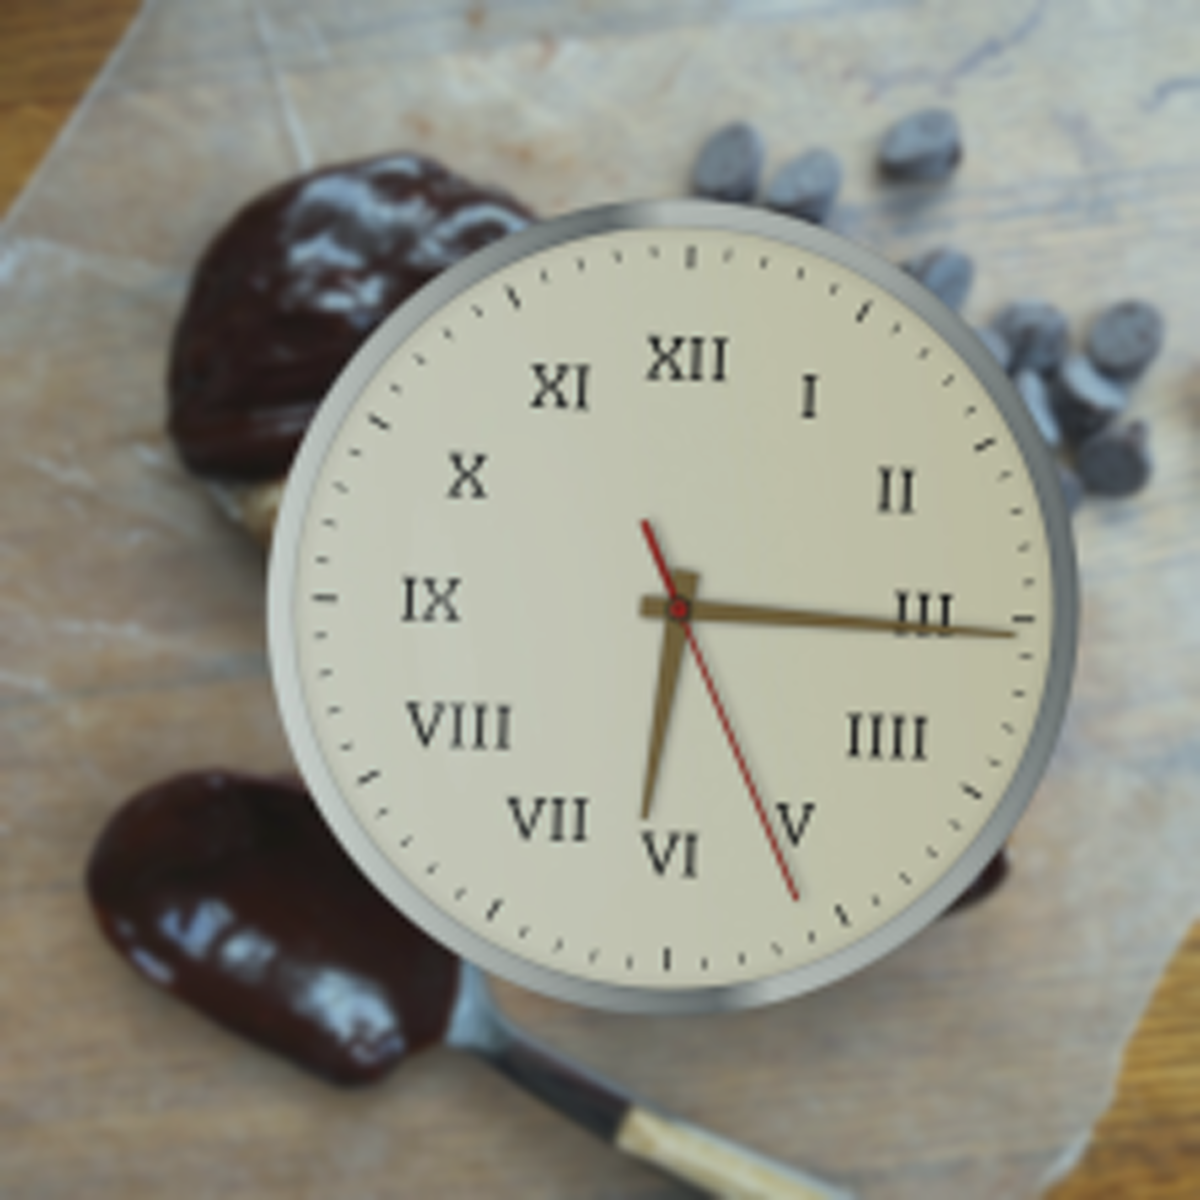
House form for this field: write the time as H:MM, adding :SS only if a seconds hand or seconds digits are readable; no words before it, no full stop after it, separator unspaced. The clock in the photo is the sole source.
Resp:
6:15:26
